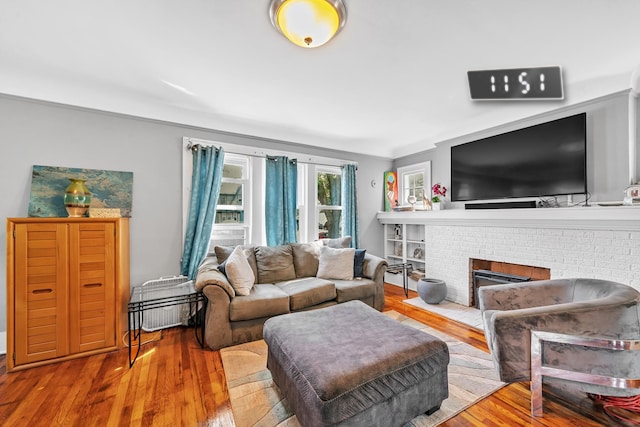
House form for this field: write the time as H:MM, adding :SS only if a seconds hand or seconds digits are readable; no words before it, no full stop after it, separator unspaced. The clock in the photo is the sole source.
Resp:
11:51
